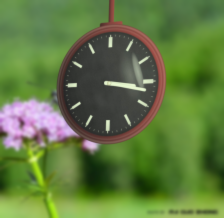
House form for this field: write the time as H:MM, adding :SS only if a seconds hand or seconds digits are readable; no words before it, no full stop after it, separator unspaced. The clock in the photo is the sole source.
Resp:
3:17
